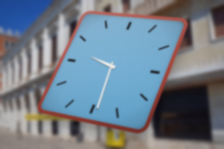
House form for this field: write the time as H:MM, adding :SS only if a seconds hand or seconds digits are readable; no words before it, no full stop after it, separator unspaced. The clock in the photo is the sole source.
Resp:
9:29
